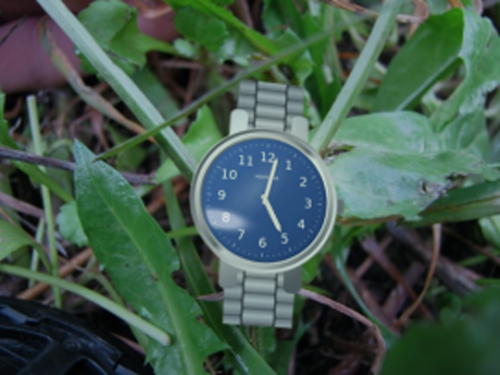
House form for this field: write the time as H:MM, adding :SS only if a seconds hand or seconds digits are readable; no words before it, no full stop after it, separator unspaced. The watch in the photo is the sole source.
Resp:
5:02
